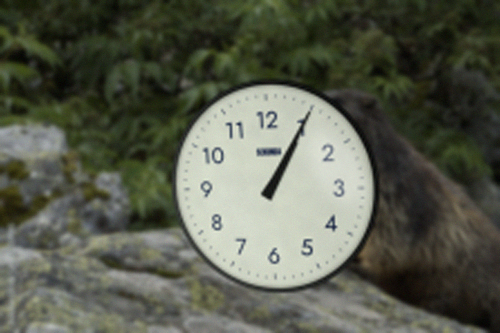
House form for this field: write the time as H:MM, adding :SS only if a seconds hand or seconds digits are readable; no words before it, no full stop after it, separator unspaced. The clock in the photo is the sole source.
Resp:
1:05
